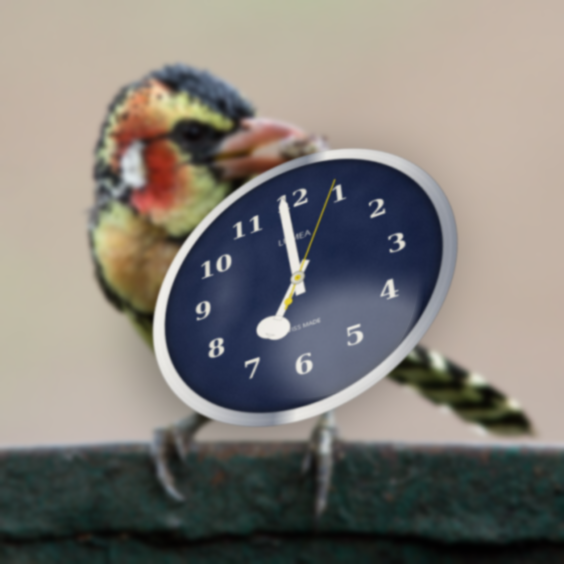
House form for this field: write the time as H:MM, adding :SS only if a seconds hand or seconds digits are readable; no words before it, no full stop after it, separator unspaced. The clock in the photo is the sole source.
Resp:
6:59:04
